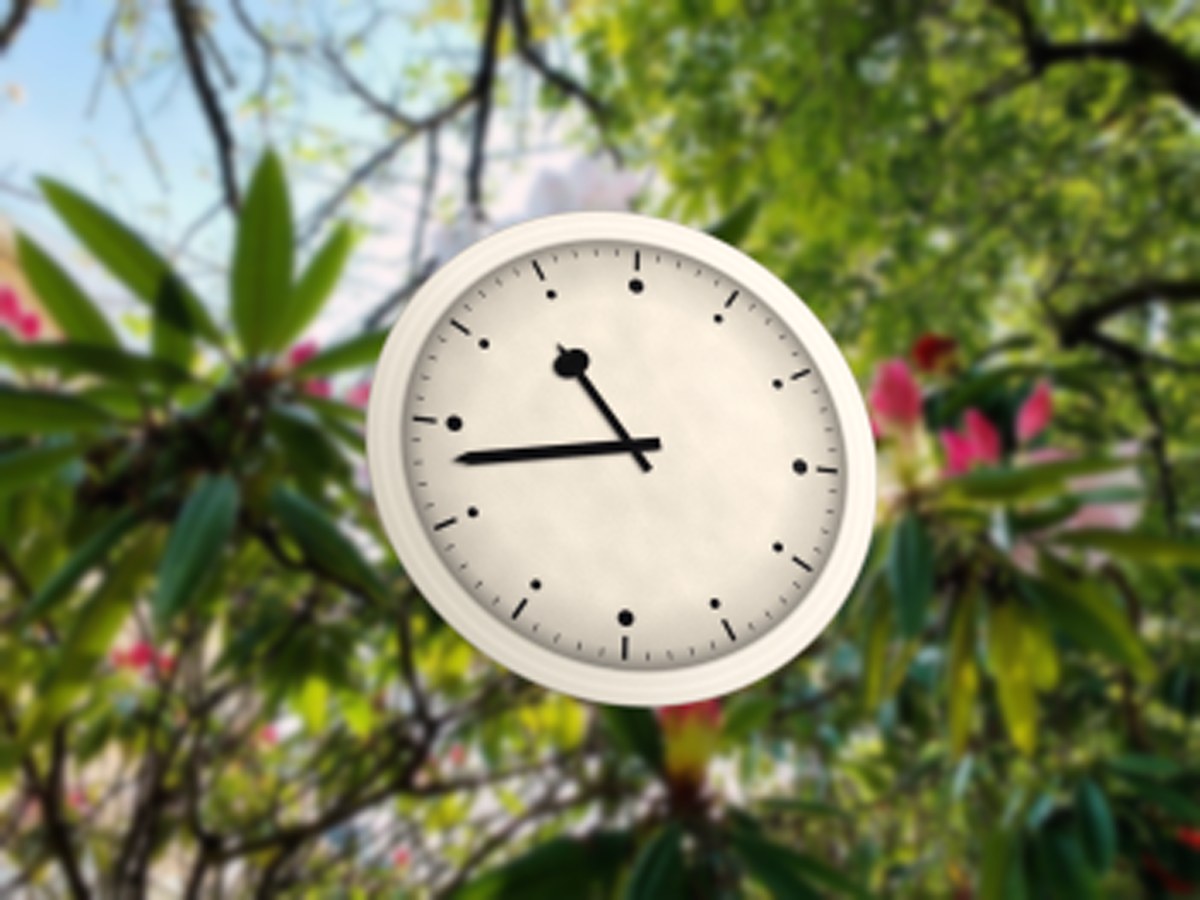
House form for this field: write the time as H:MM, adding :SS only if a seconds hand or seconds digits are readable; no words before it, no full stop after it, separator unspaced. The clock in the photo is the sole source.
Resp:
10:43
